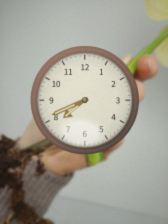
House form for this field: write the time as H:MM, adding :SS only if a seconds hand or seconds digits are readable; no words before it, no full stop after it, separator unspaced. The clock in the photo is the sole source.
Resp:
7:41
